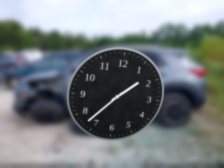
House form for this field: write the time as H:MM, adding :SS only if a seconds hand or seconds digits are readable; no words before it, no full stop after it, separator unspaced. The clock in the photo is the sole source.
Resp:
1:37
